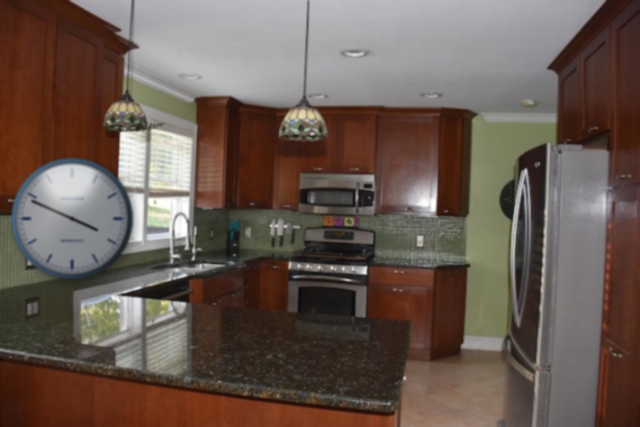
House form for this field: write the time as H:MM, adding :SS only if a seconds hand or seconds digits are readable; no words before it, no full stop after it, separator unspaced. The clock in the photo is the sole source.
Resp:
3:49
